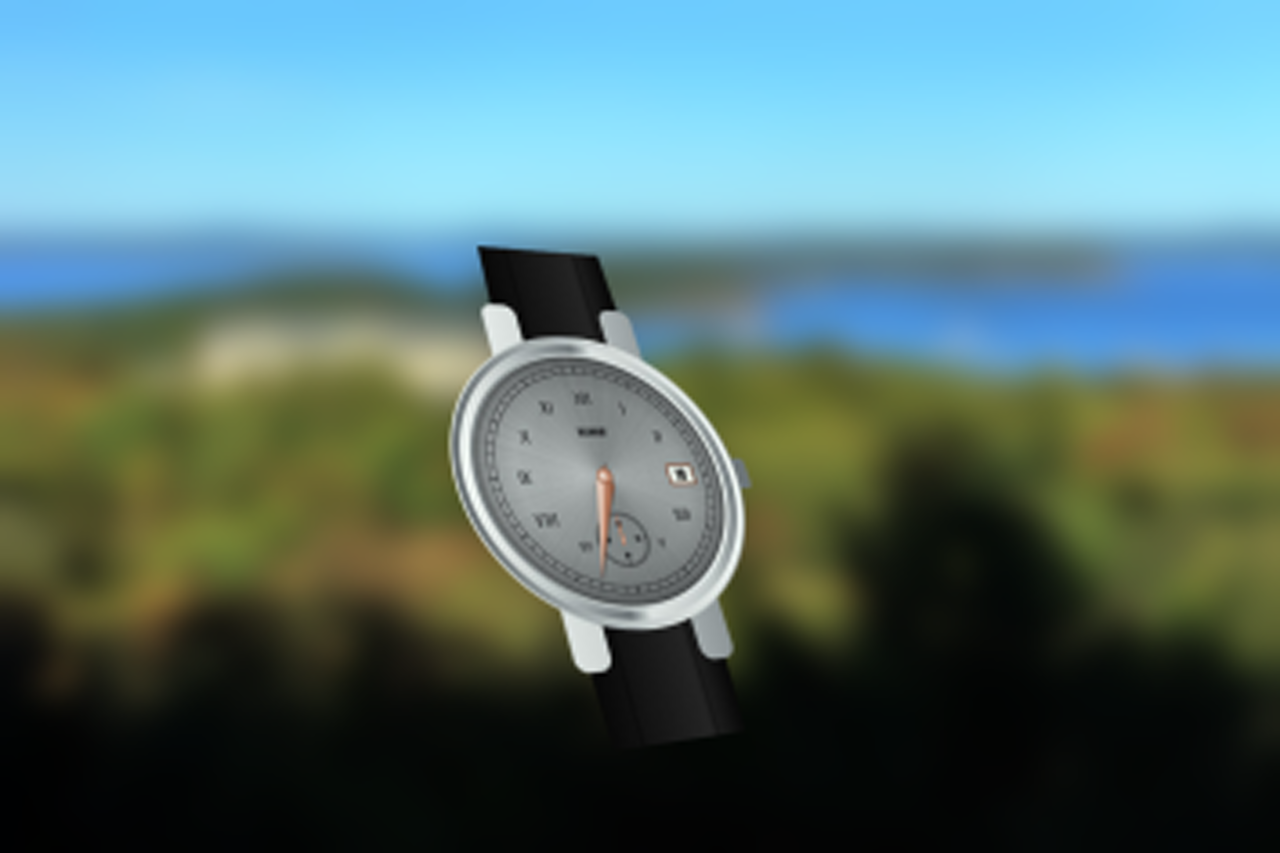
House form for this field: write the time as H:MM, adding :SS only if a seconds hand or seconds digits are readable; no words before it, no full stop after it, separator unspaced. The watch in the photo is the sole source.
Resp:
6:33
